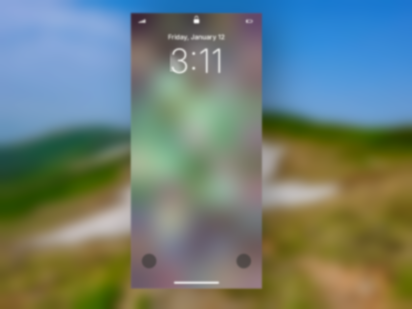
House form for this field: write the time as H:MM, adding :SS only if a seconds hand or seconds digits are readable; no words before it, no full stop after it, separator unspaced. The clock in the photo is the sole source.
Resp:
3:11
